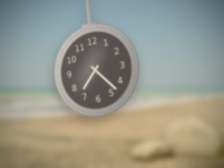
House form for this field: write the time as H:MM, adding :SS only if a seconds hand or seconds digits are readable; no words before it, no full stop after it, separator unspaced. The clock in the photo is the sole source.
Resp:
7:23
